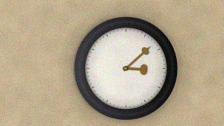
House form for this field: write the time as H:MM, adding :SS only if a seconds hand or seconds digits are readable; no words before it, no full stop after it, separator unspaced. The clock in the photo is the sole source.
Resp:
3:08
